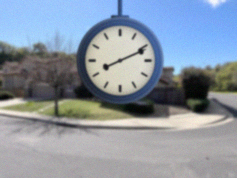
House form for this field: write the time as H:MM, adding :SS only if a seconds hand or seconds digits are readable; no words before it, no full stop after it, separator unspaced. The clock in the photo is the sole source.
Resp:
8:11
